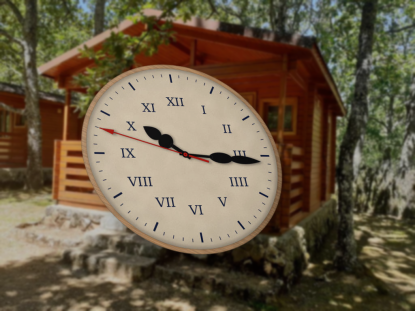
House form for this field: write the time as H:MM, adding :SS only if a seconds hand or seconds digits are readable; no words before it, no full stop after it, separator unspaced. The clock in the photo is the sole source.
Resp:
10:15:48
